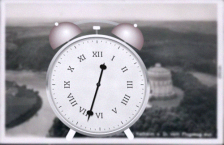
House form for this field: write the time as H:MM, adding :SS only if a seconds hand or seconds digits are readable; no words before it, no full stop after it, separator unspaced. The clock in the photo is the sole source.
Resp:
12:33
